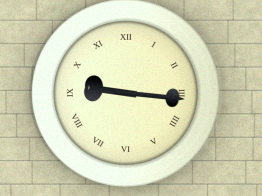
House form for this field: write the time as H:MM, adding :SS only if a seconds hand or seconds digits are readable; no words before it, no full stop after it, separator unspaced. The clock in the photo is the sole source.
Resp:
9:16
